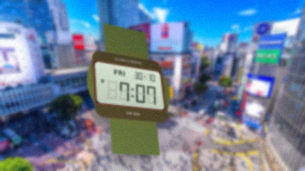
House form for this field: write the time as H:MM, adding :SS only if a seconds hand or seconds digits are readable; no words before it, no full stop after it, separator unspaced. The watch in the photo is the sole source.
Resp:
7:07
